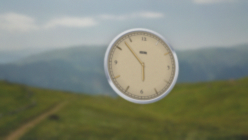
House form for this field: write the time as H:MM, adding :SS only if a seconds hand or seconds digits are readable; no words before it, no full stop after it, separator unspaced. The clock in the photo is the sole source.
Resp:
5:53
